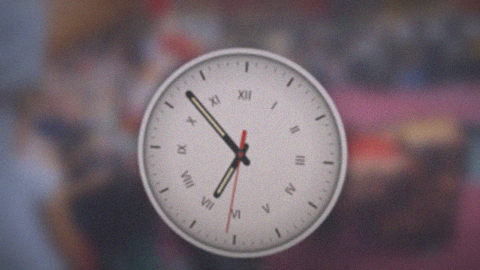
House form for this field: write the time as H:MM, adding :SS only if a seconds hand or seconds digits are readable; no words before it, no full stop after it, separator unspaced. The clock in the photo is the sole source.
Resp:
6:52:31
